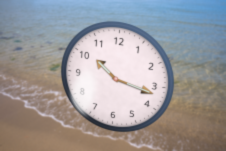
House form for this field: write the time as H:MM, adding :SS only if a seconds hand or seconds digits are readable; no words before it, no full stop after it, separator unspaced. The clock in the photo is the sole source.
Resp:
10:17
